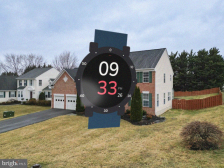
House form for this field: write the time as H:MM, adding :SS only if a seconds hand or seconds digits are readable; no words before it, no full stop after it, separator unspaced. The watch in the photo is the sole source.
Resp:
9:33
